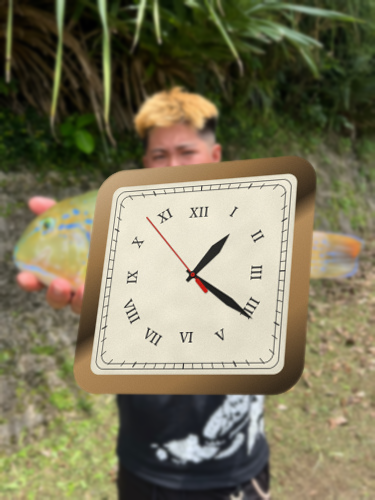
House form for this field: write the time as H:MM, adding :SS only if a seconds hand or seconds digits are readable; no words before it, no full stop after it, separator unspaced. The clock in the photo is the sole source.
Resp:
1:20:53
